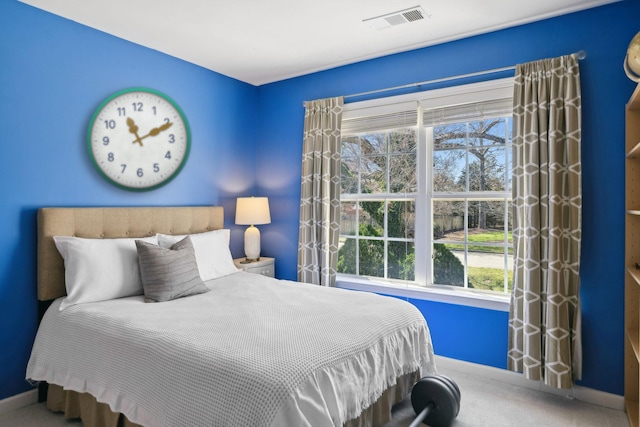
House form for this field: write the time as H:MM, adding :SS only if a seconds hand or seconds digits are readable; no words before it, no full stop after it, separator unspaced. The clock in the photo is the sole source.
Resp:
11:11
